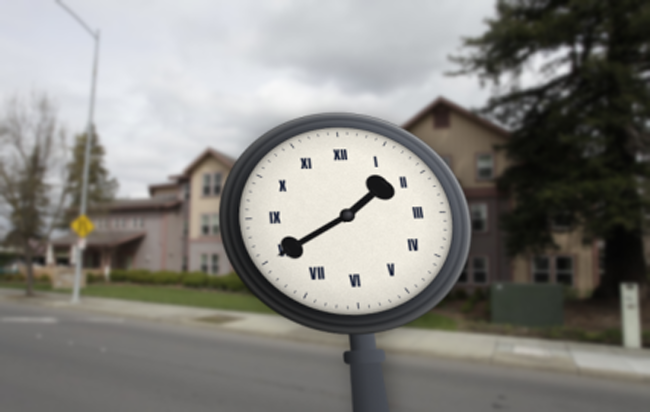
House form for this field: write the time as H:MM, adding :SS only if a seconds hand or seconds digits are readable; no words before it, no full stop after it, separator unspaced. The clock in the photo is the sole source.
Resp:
1:40
